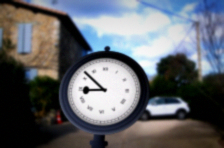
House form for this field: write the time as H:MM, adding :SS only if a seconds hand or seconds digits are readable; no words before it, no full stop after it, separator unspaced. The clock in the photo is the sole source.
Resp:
8:52
